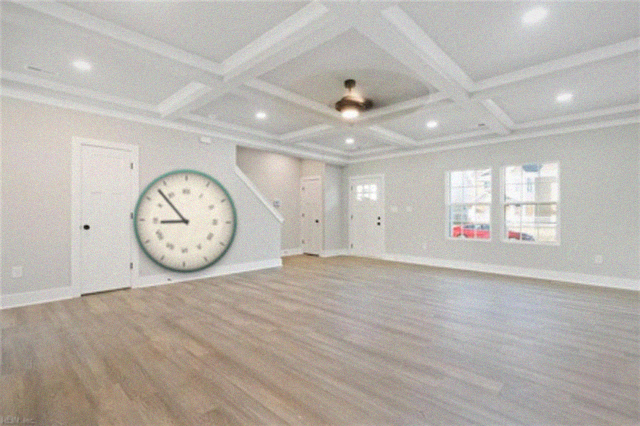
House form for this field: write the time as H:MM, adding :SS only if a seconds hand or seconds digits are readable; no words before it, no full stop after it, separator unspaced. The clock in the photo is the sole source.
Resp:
8:53
